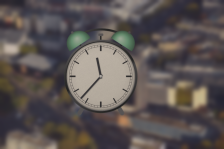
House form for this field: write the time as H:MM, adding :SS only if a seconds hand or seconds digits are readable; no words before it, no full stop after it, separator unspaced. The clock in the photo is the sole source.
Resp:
11:37
